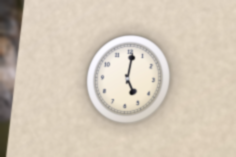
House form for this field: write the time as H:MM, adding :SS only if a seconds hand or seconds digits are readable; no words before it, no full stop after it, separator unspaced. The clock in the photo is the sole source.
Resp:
5:01
